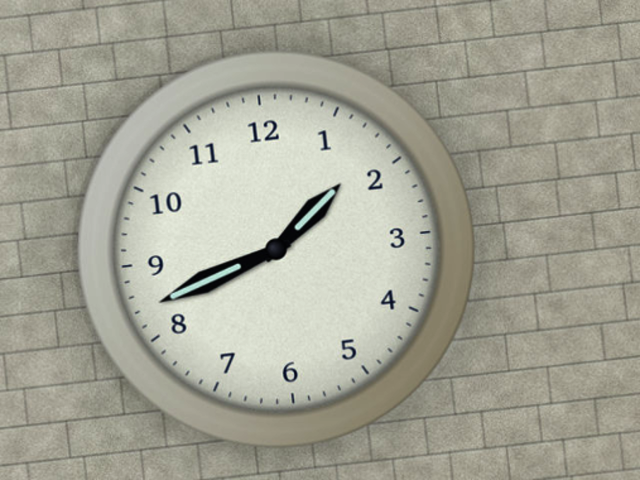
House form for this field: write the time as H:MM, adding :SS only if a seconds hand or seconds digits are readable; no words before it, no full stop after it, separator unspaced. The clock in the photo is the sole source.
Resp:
1:42
